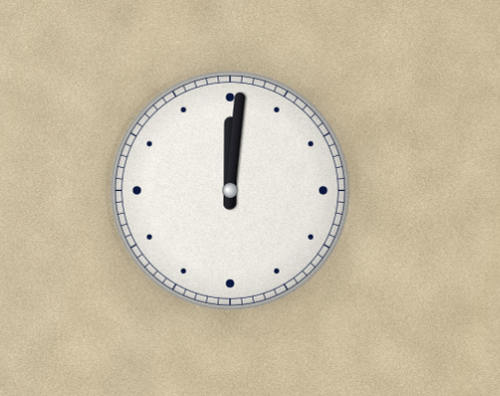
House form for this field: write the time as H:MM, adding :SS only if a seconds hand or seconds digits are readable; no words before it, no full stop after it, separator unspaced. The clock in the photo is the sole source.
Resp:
12:01
